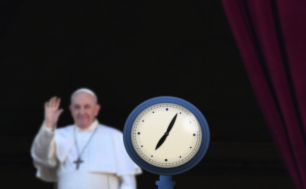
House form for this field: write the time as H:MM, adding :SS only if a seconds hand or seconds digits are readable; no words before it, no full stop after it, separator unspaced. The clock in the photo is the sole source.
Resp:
7:04
